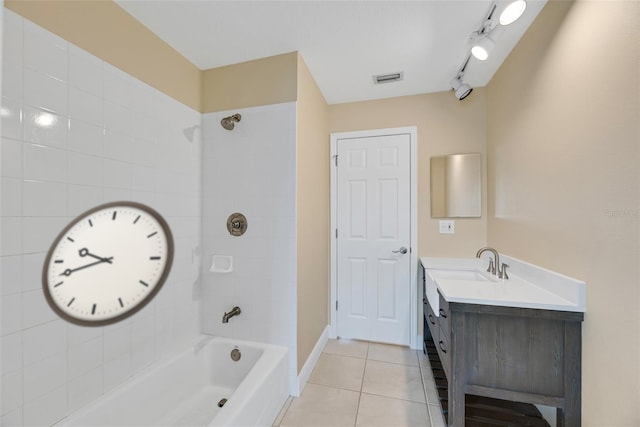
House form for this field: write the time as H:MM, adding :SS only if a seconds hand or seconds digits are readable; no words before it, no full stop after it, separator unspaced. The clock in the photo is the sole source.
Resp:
9:42
